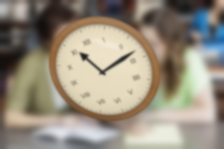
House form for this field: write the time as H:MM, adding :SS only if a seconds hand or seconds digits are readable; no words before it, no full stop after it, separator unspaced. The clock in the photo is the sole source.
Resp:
11:13
